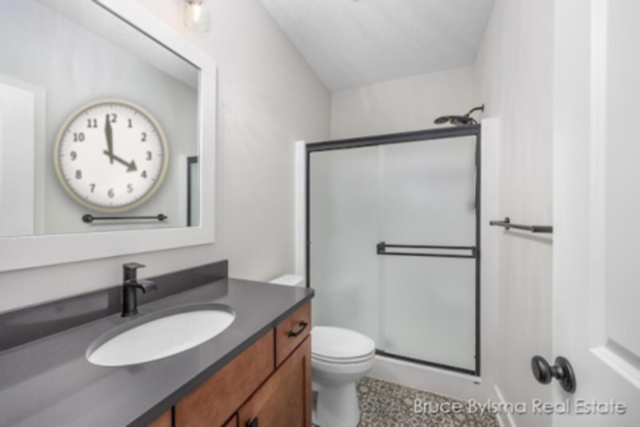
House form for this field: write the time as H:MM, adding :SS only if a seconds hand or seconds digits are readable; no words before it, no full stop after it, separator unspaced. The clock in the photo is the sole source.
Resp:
3:59
